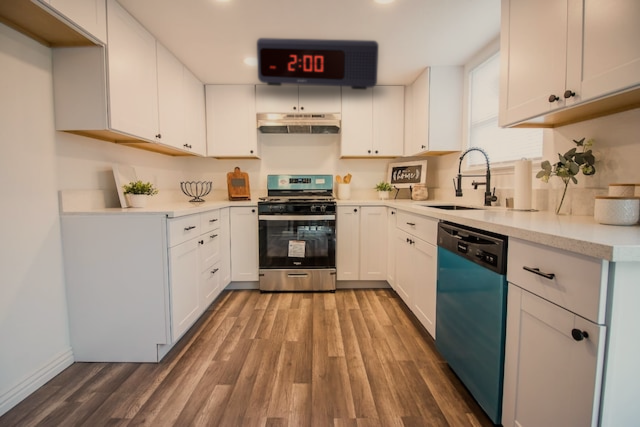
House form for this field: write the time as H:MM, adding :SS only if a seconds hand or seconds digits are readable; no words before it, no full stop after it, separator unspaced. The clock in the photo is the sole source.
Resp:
2:00
